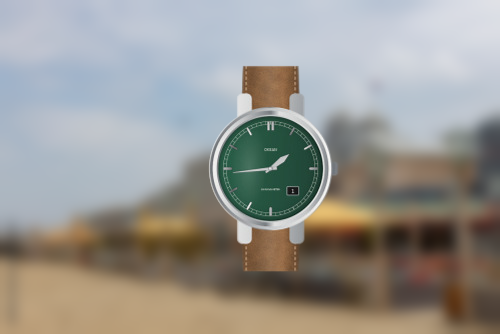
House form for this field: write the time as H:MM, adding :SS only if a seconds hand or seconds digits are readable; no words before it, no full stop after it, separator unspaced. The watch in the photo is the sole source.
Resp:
1:44
